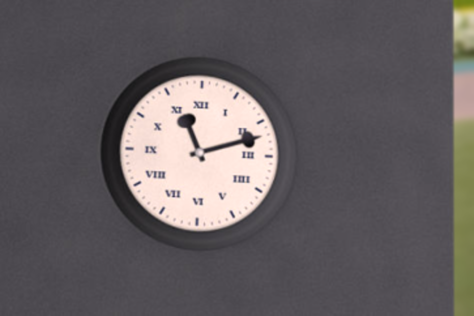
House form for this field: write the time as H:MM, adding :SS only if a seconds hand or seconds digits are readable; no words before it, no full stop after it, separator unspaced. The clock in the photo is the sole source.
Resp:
11:12
